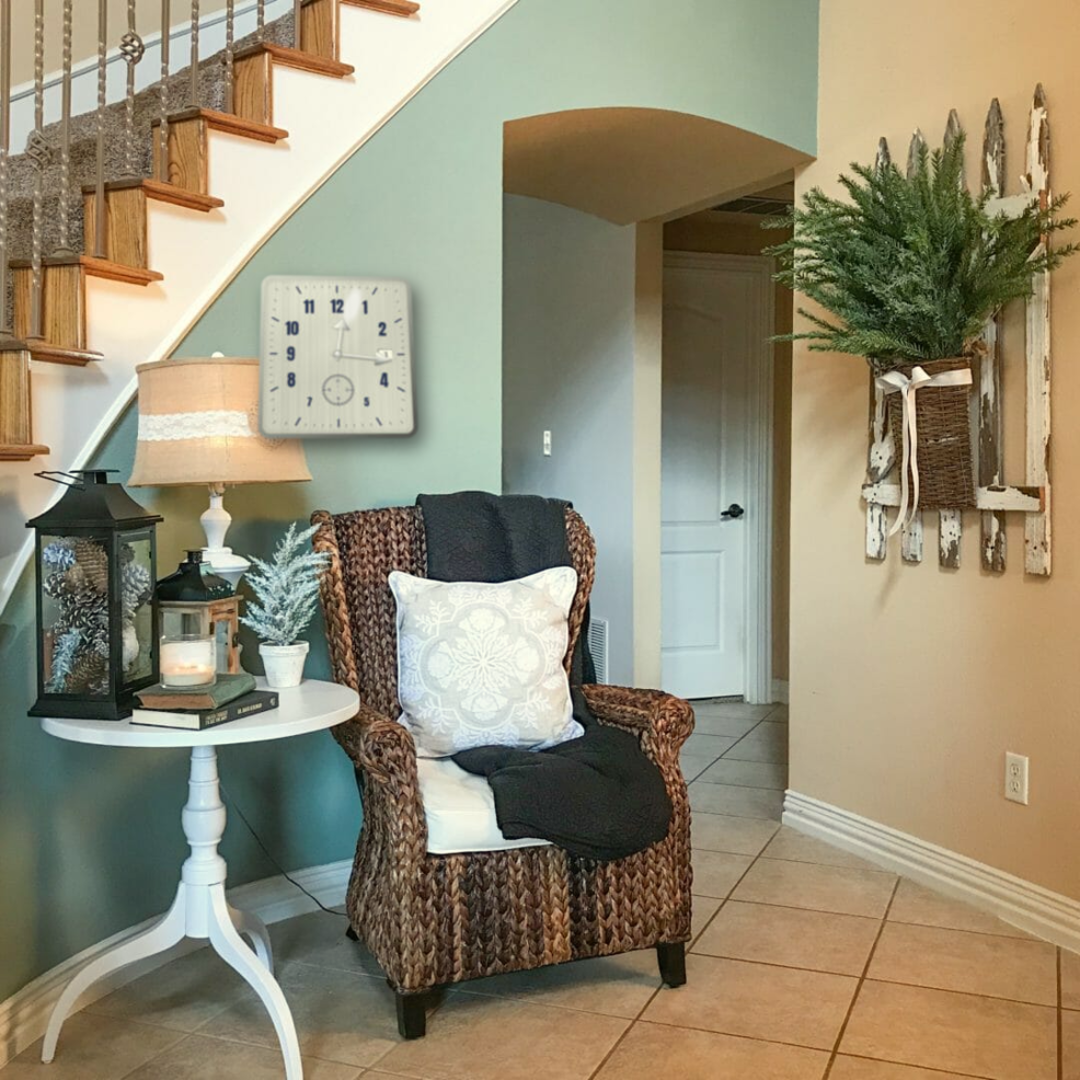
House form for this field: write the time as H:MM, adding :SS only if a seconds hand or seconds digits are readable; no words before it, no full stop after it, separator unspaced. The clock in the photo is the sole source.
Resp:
12:16
